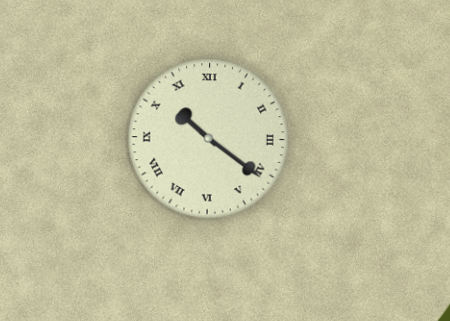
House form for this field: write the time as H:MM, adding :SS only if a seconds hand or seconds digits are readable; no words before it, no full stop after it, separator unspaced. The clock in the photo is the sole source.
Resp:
10:21
